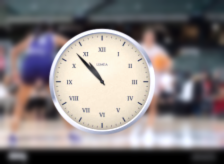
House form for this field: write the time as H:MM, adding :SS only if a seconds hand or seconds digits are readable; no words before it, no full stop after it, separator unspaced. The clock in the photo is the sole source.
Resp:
10:53
